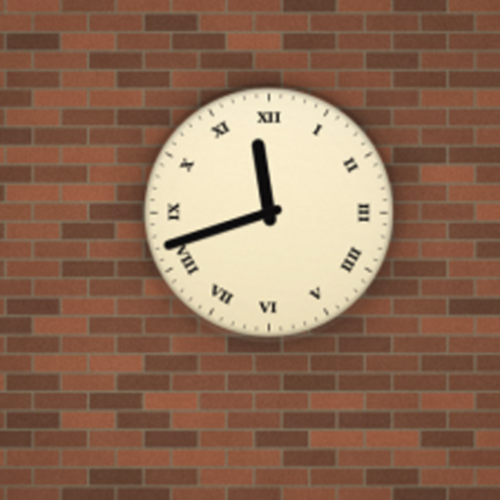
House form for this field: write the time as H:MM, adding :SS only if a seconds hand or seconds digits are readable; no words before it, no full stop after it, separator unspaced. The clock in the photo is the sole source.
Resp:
11:42
